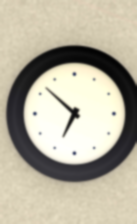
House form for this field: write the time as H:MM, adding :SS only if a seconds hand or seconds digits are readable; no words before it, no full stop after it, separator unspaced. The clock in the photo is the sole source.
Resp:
6:52
